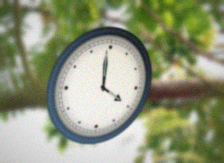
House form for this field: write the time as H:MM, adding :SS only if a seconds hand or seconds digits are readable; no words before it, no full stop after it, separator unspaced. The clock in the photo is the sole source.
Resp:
3:59
